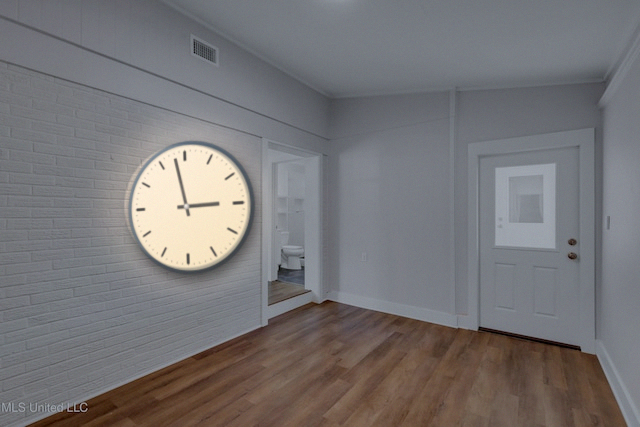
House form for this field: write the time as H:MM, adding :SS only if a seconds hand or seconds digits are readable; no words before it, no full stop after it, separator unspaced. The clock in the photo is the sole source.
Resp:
2:58
